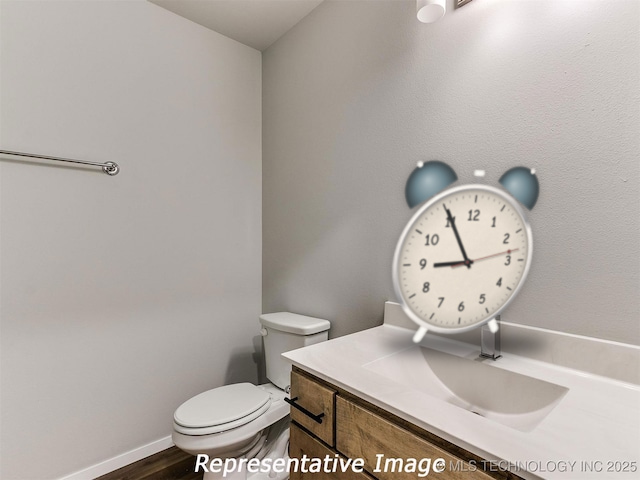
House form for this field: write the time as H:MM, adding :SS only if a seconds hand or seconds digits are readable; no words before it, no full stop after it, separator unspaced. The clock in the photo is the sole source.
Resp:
8:55:13
